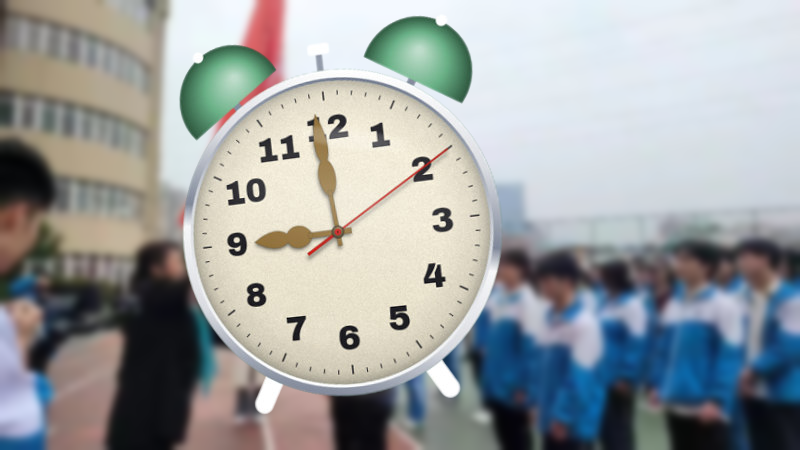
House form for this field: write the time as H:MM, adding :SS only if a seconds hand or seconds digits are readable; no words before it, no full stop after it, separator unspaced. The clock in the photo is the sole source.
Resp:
8:59:10
